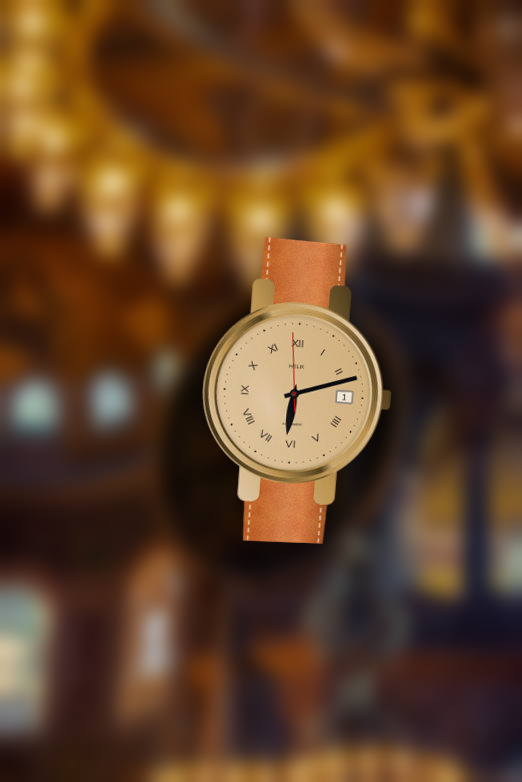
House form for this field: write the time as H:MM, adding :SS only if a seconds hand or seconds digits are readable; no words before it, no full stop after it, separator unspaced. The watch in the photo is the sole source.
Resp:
6:11:59
